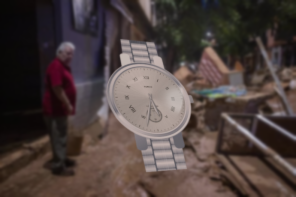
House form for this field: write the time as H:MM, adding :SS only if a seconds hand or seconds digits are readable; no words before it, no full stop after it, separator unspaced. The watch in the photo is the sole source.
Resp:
5:33
